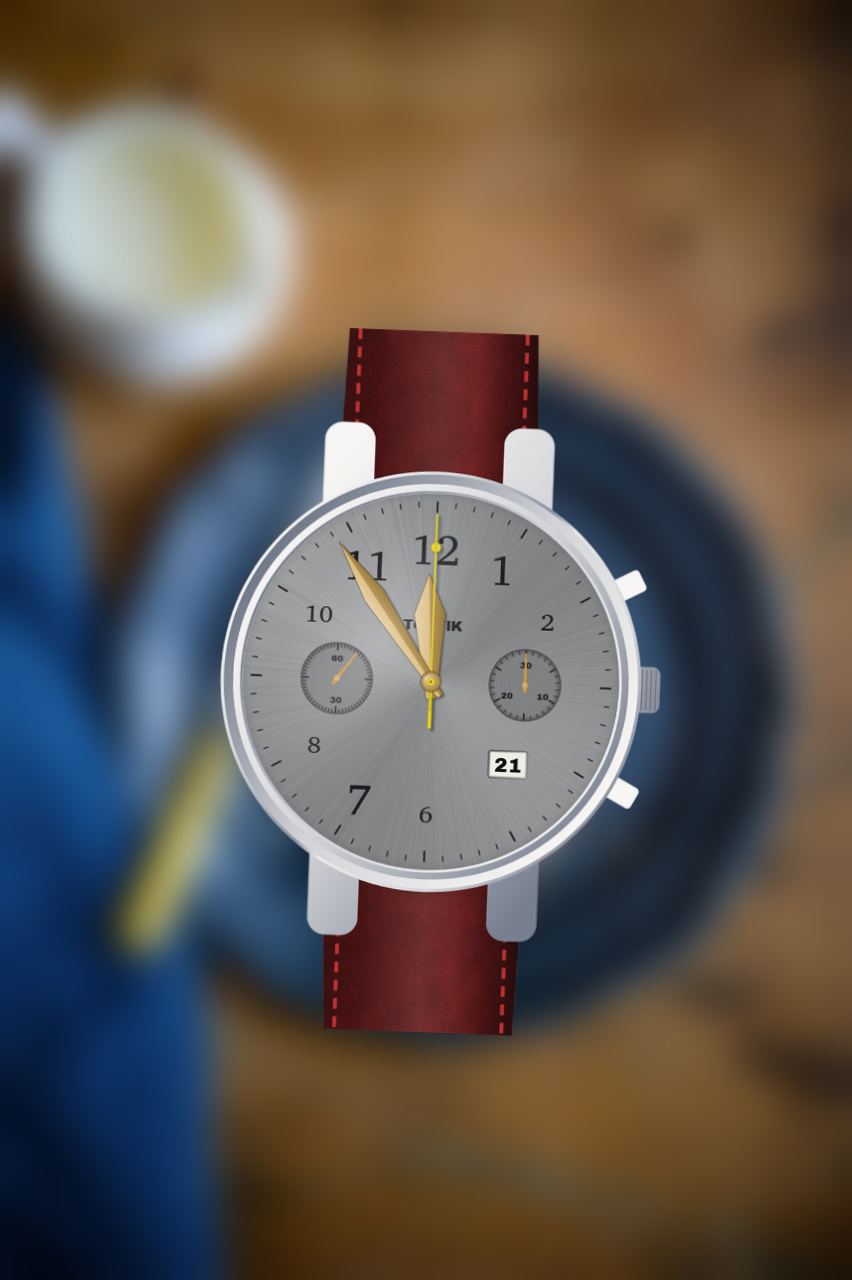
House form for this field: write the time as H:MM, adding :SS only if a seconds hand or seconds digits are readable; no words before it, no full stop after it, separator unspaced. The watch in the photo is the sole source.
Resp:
11:54:06
